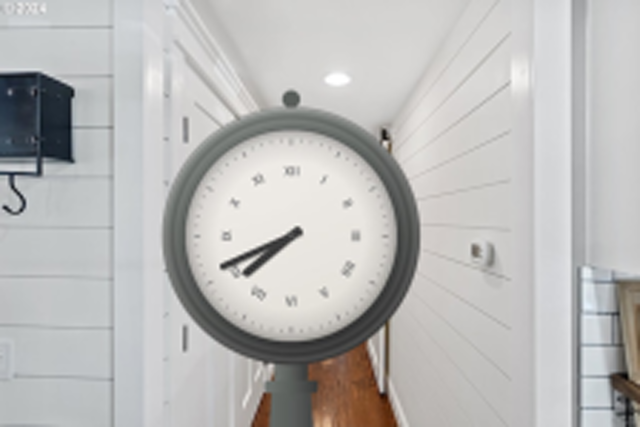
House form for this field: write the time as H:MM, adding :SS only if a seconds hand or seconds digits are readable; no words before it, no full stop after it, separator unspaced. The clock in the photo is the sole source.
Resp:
7:41
